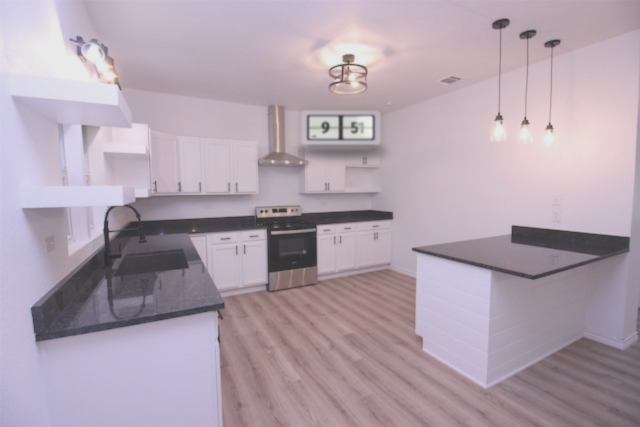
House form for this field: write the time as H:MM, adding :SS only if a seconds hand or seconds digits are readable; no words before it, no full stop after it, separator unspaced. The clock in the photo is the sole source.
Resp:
9:51
